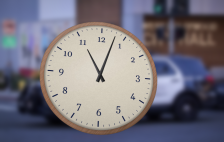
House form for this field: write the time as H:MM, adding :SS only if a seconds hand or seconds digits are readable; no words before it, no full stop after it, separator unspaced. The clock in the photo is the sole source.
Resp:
11:03
